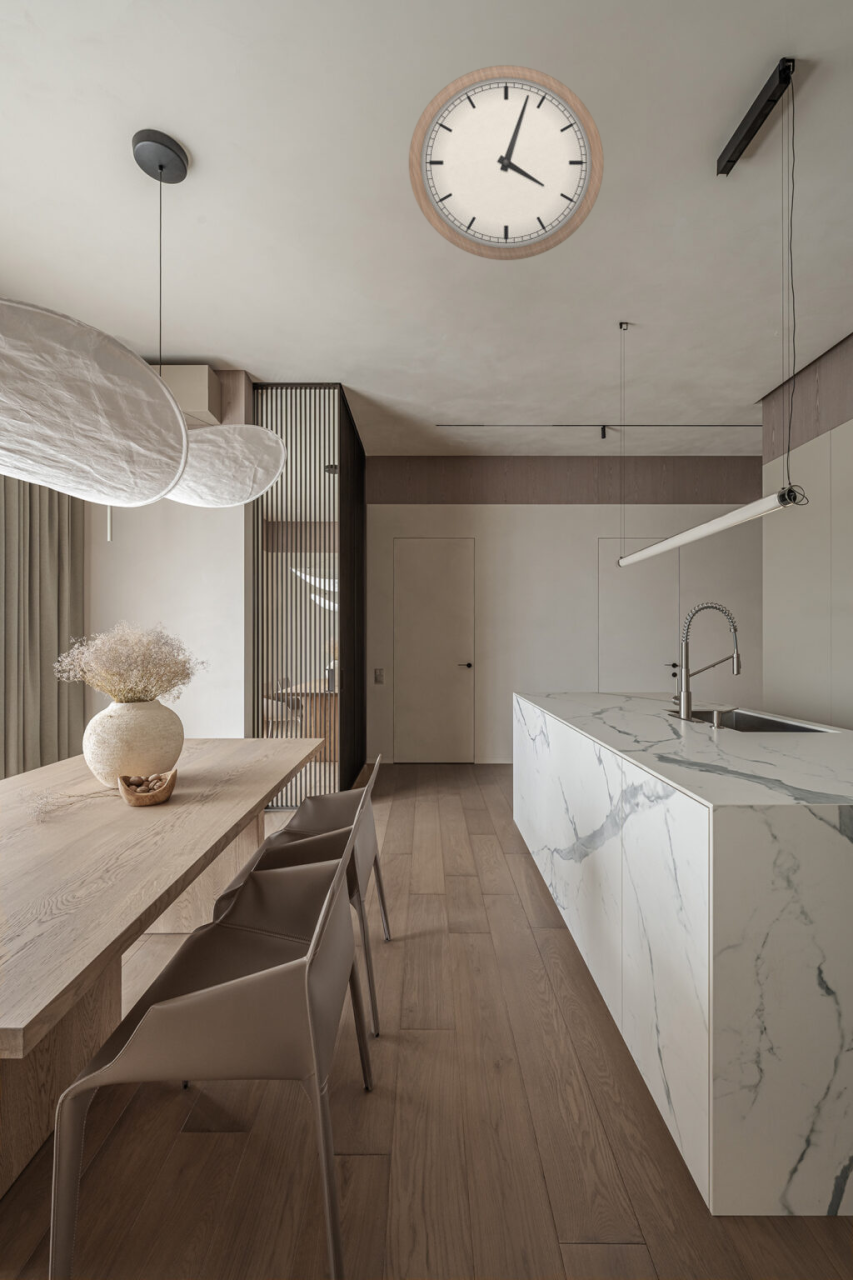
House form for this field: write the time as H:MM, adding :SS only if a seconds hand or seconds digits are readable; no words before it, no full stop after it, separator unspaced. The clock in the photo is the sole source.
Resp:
4:03
